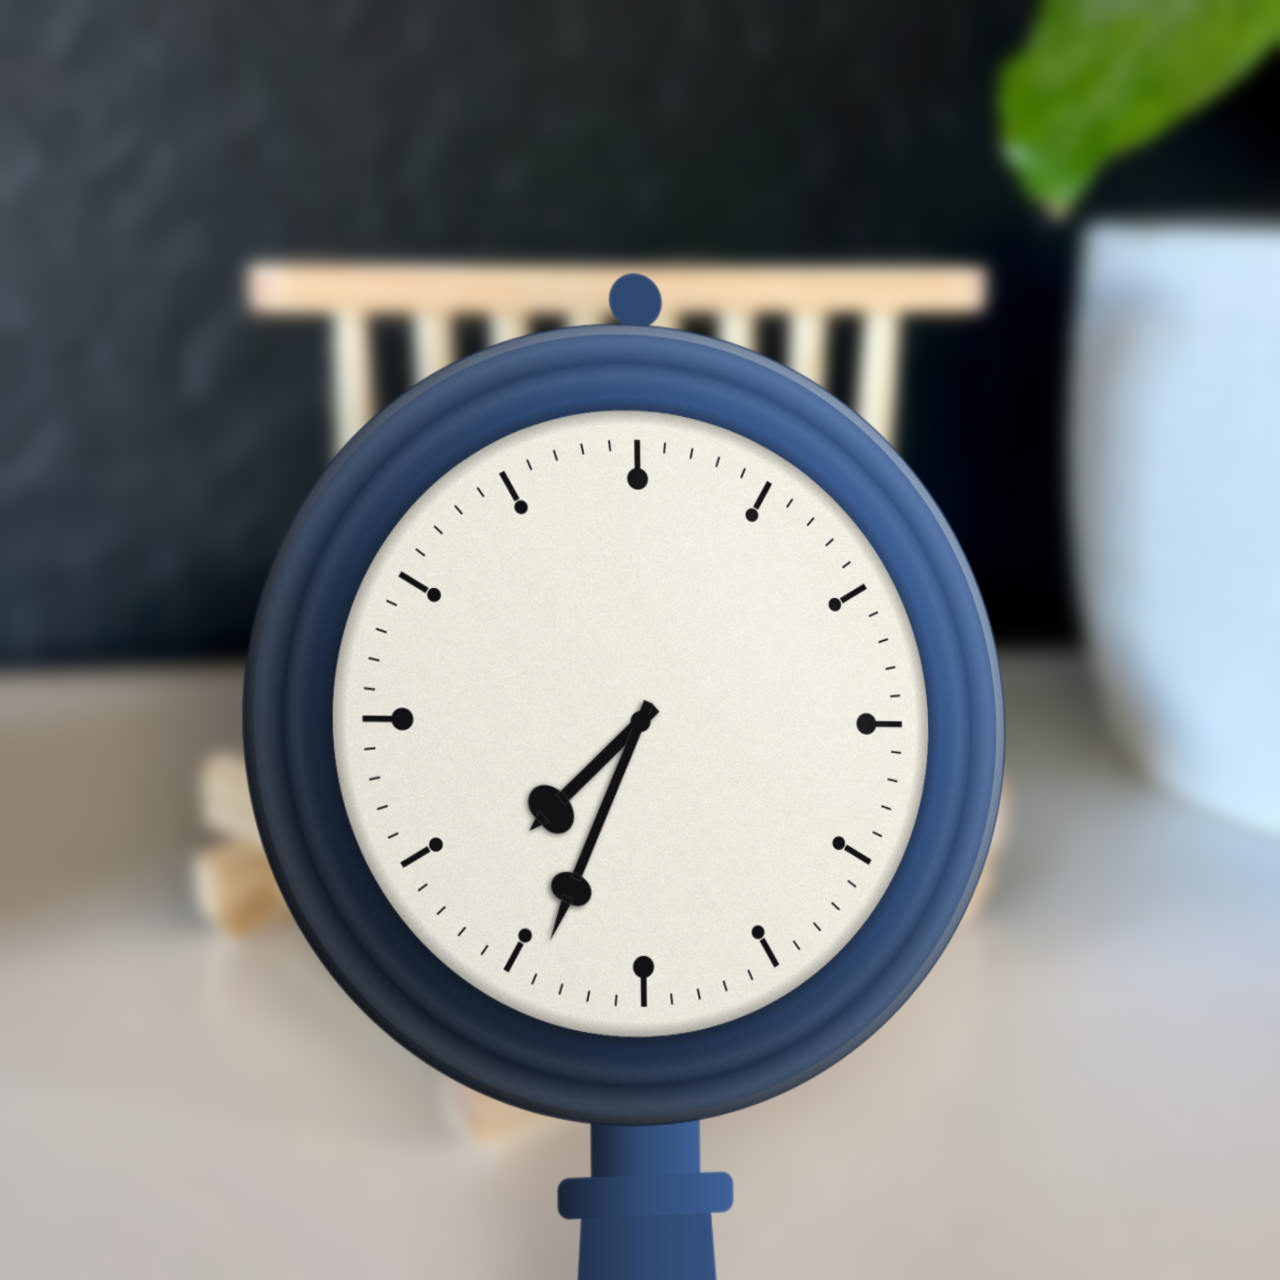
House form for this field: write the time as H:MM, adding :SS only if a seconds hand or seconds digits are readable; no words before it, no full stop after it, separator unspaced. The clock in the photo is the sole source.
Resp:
7:34
